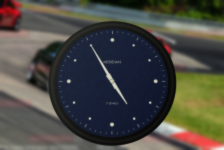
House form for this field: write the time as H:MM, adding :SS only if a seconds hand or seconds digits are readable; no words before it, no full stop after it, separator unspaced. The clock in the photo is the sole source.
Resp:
4:55
